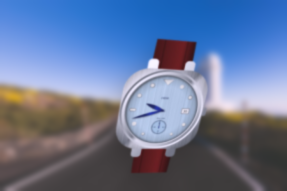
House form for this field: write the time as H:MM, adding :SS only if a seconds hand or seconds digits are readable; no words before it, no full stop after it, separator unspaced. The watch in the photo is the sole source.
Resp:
9:42
